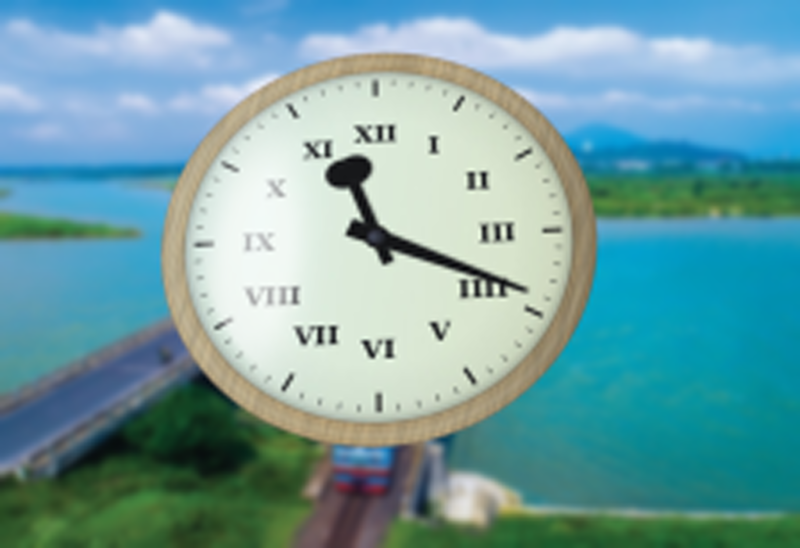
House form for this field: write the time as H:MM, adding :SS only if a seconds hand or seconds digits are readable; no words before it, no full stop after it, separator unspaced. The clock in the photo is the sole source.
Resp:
11:19
